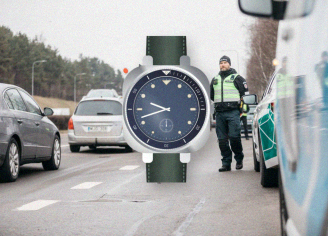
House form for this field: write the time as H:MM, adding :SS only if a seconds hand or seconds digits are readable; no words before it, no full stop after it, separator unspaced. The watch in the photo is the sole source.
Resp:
9:42
